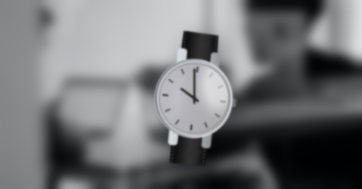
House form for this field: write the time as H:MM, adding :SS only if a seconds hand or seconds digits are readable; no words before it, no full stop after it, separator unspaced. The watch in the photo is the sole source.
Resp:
9:59
